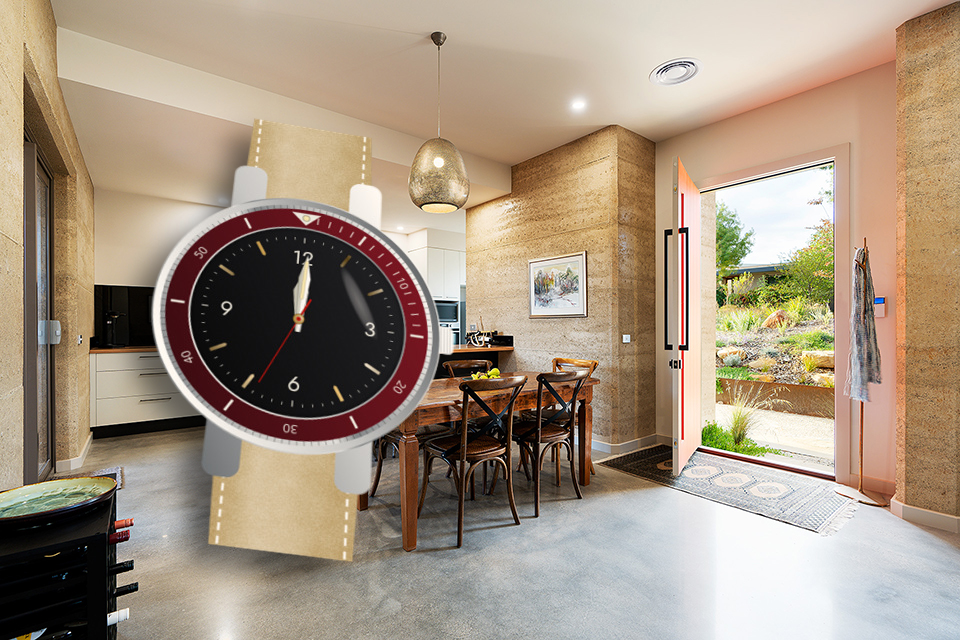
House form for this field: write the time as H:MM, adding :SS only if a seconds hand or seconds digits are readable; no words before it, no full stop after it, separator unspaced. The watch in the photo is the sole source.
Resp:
12:00:34
